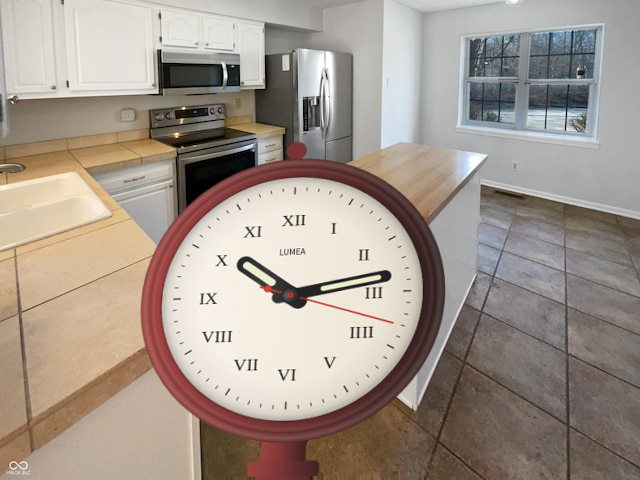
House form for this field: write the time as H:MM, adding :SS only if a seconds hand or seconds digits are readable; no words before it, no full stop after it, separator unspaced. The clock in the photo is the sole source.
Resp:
10:13:18
